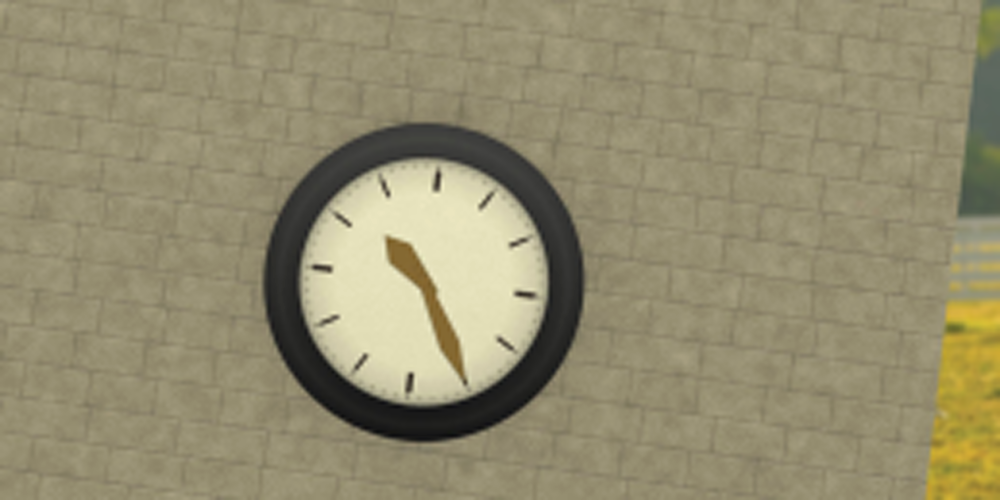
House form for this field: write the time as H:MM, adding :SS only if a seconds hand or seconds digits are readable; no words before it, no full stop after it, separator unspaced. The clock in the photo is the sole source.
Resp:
10:25
